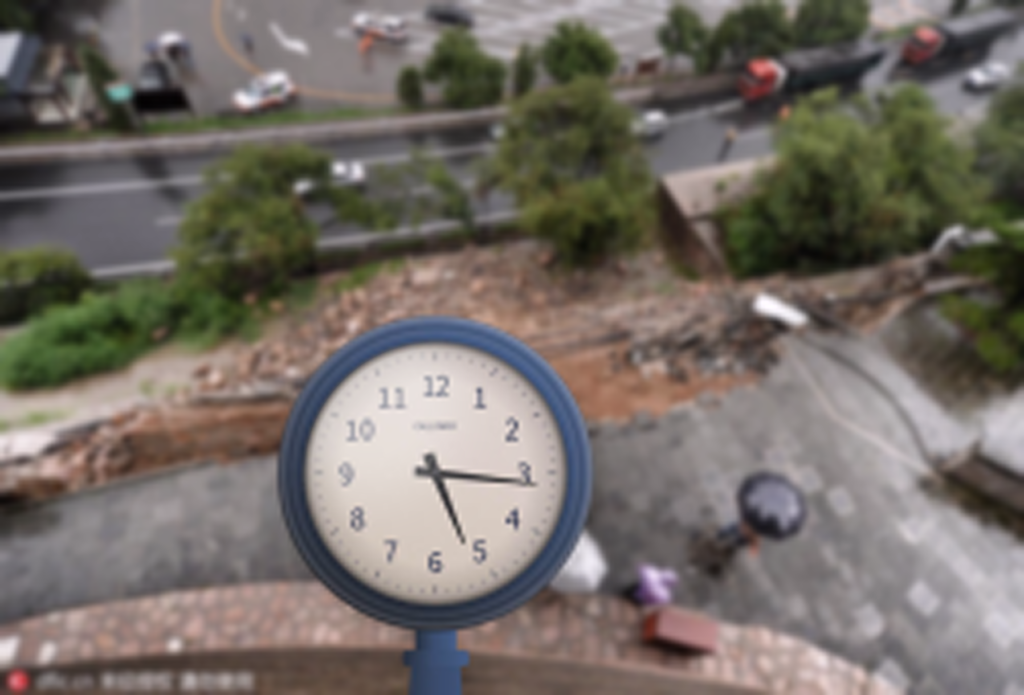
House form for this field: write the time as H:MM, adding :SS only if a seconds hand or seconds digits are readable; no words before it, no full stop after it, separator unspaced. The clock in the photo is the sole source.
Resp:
5:16
